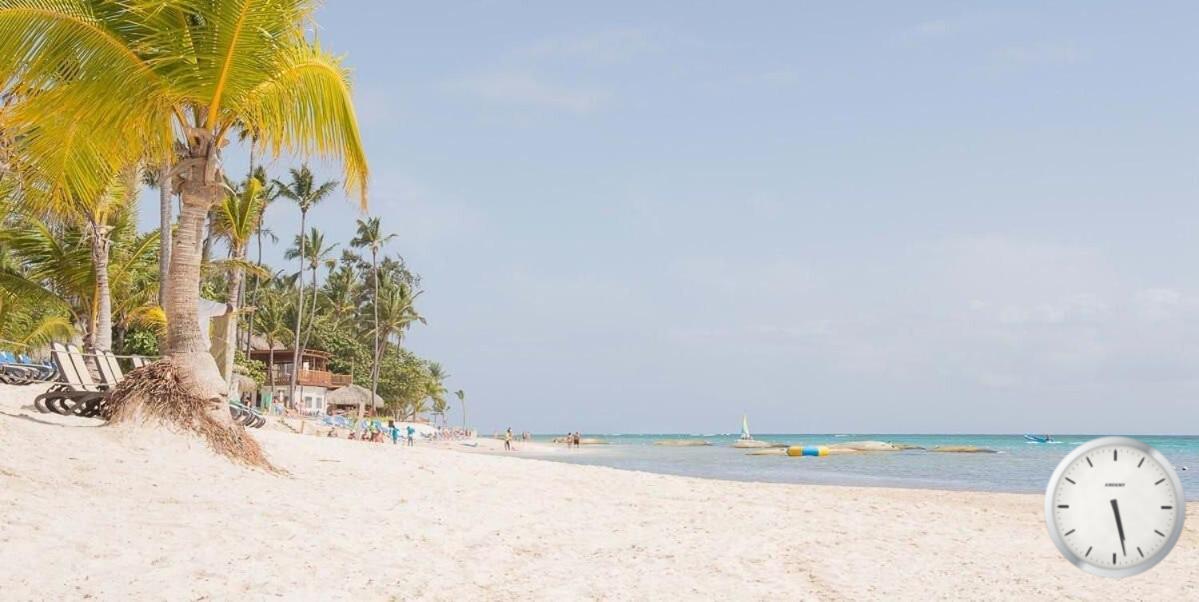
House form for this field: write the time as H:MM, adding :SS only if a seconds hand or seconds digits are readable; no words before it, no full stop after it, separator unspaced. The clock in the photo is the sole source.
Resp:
5:28
